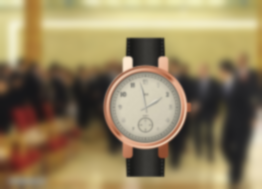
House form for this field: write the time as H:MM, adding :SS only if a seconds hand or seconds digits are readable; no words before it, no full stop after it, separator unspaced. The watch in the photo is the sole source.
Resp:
1:58
